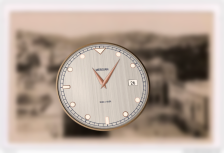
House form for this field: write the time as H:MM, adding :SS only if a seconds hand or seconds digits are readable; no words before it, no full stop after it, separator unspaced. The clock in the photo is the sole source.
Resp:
11:06
